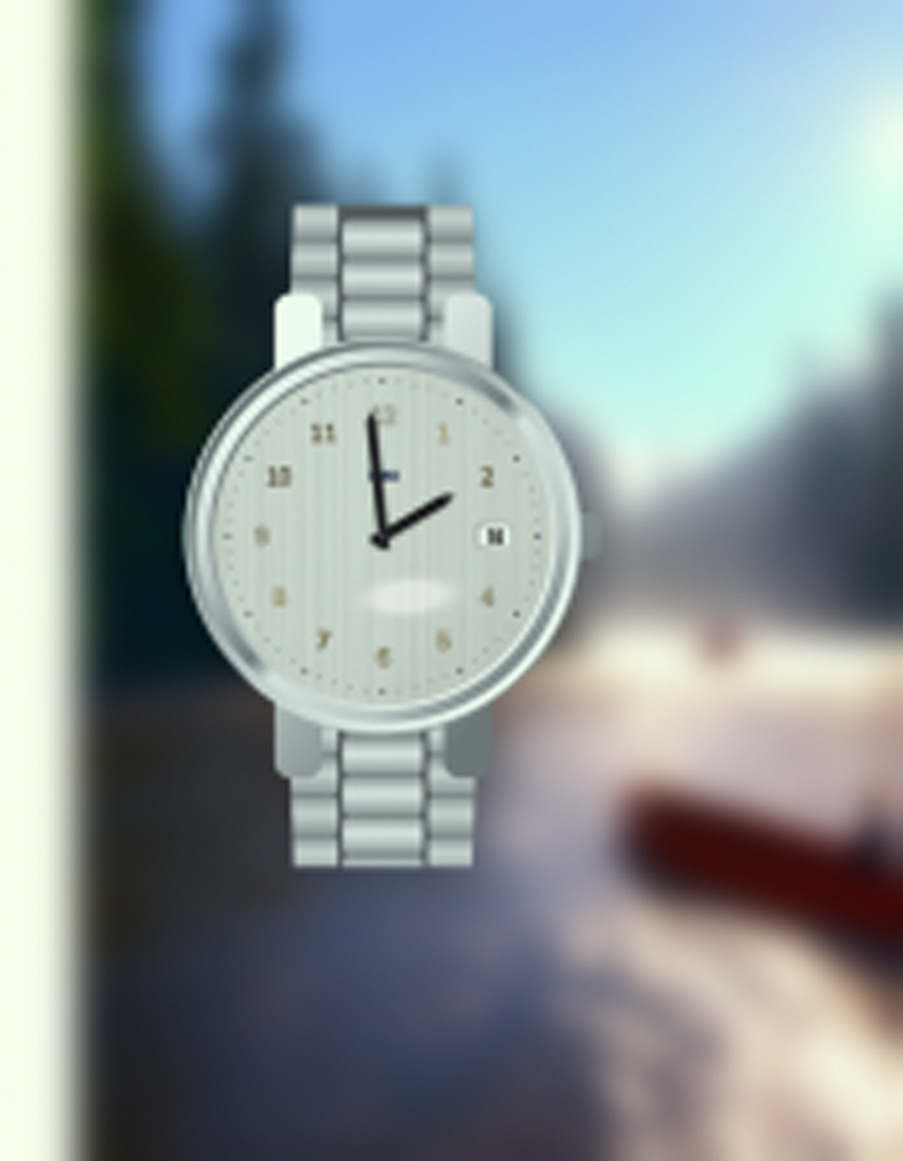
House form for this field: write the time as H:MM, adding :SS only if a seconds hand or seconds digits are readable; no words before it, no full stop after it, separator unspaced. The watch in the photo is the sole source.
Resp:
1:59
